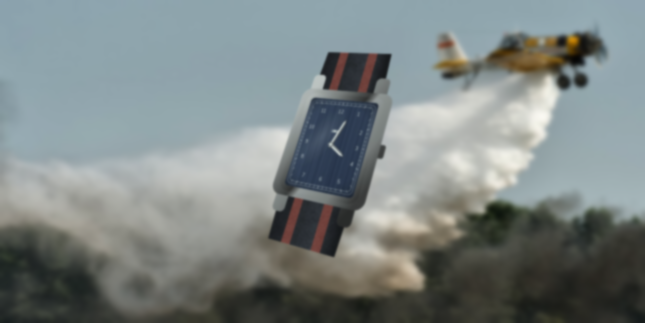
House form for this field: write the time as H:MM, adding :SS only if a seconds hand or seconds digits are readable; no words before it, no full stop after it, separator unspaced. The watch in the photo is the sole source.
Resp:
4:03
